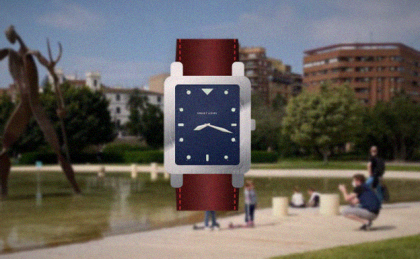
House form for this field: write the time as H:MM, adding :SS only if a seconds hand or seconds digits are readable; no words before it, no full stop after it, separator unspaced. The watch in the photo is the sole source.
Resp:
8:18
